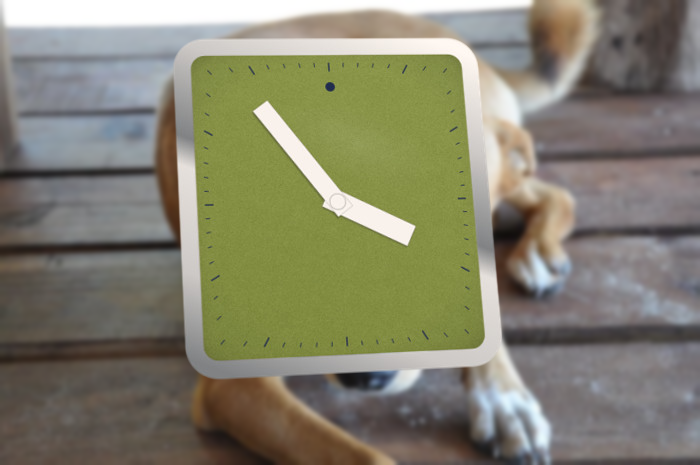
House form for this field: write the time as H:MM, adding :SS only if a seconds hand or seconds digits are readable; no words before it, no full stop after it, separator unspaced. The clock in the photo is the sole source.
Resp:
3:54
